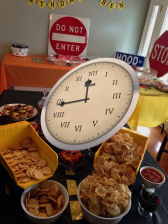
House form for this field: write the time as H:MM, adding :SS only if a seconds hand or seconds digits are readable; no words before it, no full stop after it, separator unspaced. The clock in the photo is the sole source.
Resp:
11:44
